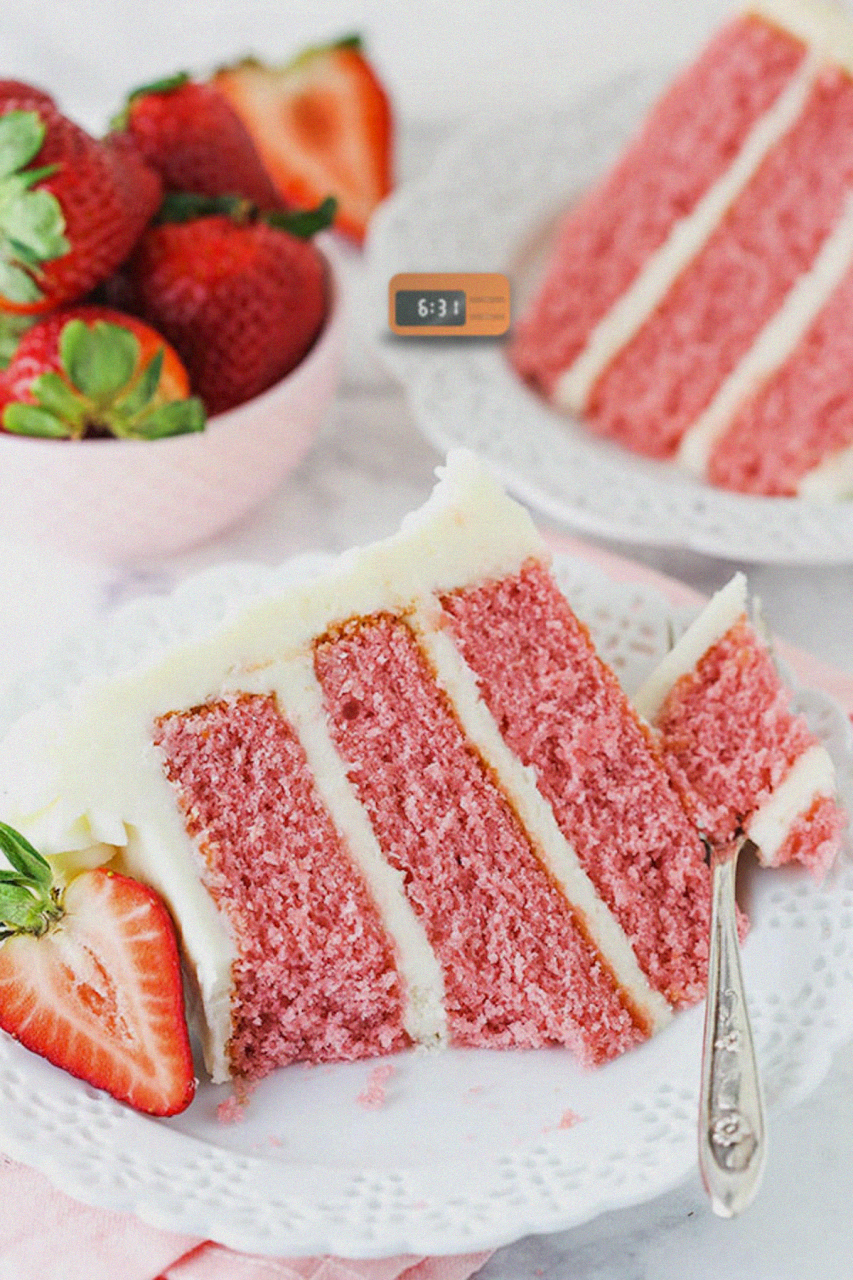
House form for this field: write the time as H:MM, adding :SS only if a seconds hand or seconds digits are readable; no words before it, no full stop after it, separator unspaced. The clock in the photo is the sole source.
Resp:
6:31
